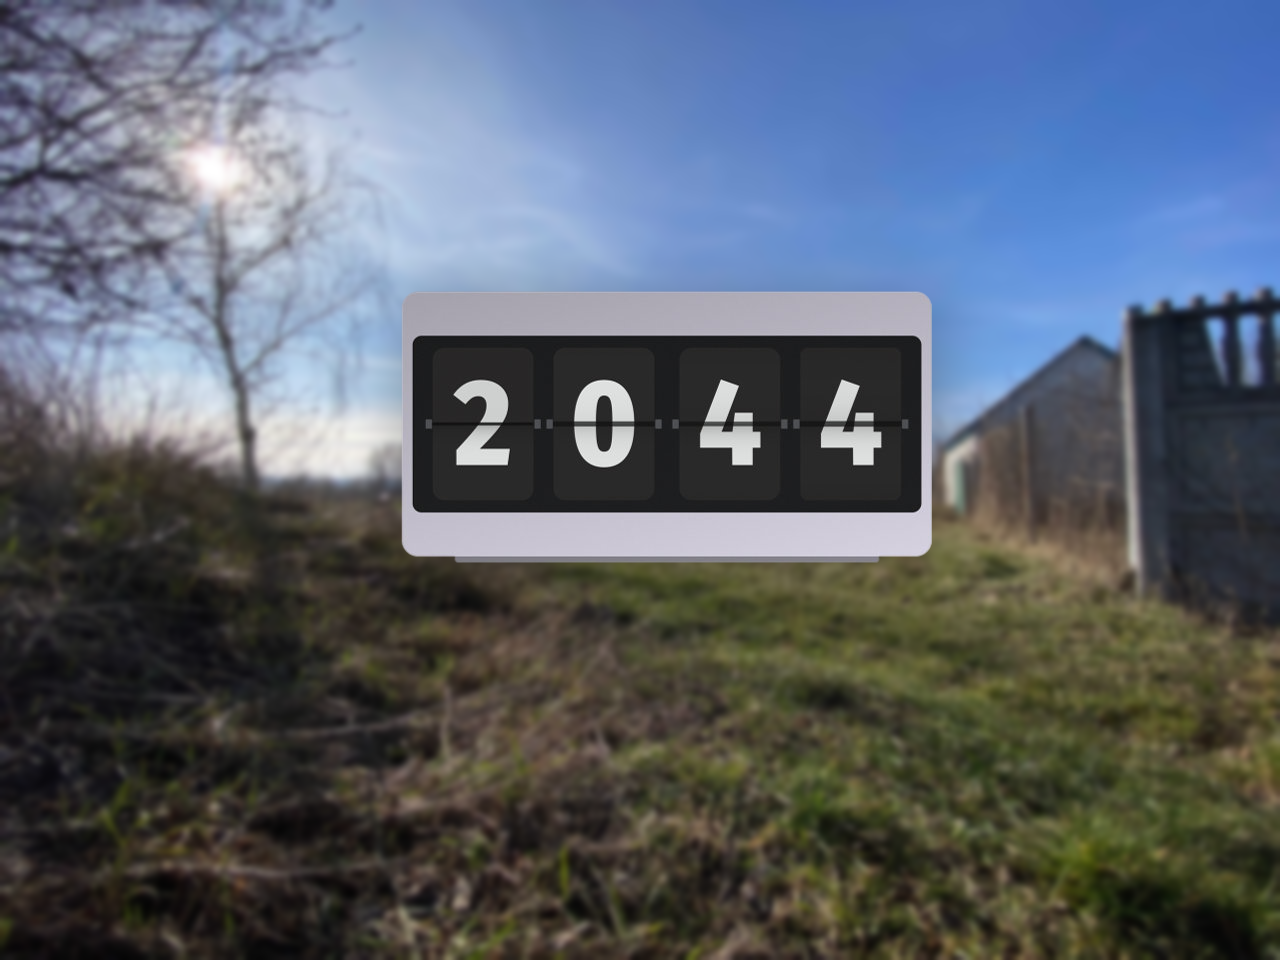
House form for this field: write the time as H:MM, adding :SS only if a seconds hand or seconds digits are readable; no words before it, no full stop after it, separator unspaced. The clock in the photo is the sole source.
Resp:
20:44
